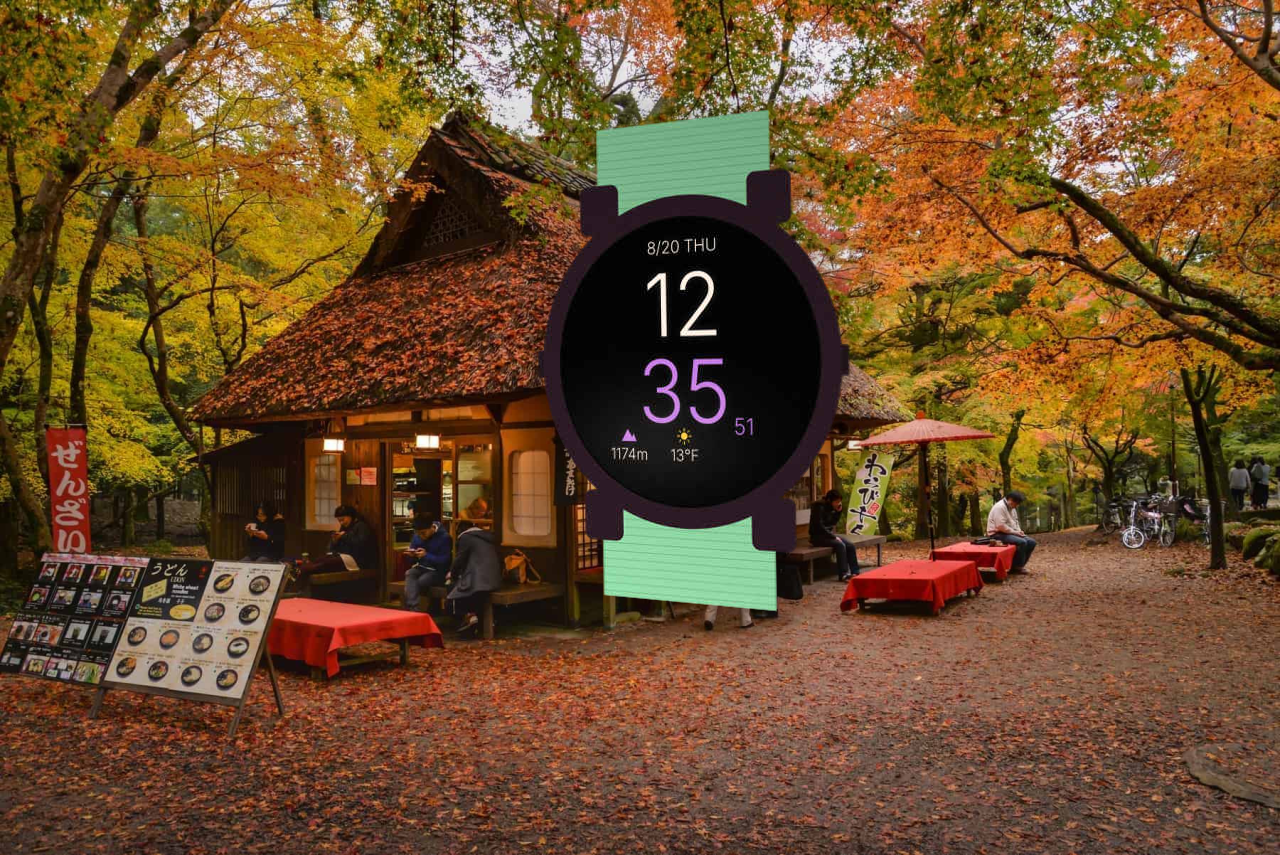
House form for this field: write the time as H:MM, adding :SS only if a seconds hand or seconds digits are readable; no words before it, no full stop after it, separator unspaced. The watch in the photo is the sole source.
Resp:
12:35:51
